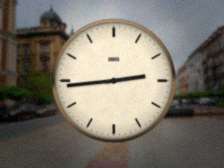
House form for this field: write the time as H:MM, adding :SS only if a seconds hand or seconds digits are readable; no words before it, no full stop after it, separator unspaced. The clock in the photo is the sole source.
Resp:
2:44
